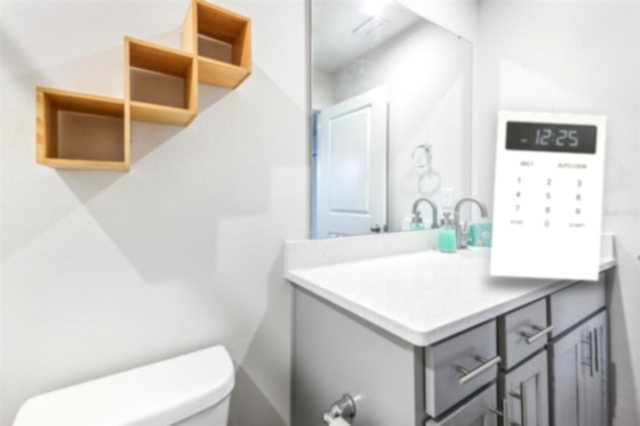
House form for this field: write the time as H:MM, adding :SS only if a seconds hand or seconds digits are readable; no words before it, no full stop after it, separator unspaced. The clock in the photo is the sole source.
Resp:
12:25
